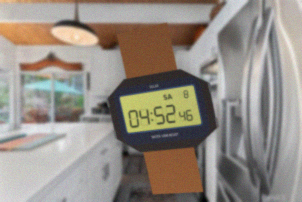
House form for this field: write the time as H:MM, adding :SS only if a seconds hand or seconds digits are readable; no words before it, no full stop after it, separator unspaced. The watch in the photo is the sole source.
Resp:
4:52:46
